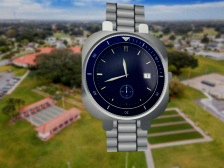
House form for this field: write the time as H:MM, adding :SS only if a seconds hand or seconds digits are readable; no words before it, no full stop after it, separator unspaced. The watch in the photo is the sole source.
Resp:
11:42
